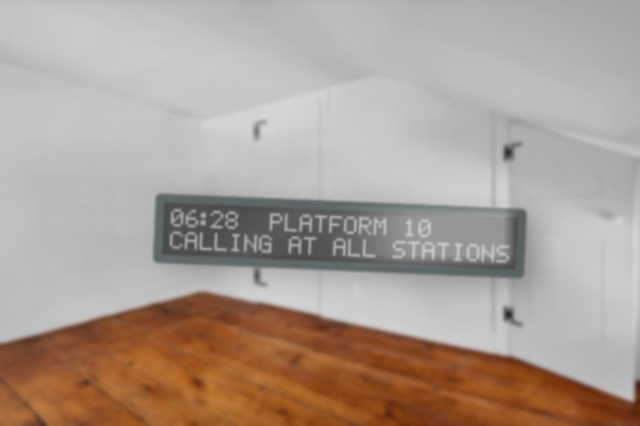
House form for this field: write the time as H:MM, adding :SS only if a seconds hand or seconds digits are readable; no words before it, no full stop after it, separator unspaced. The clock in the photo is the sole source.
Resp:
6:28
